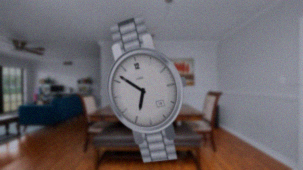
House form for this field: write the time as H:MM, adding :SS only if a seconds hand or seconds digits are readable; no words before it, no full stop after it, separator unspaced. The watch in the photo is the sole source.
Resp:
6:52
